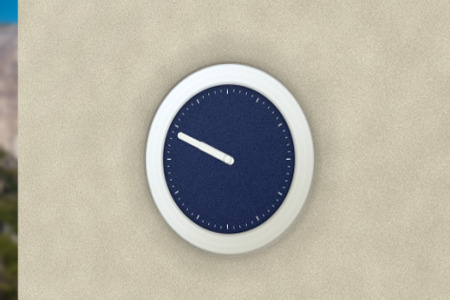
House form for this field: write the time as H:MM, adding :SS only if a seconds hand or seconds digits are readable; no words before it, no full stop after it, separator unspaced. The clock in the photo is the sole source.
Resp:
9:49
